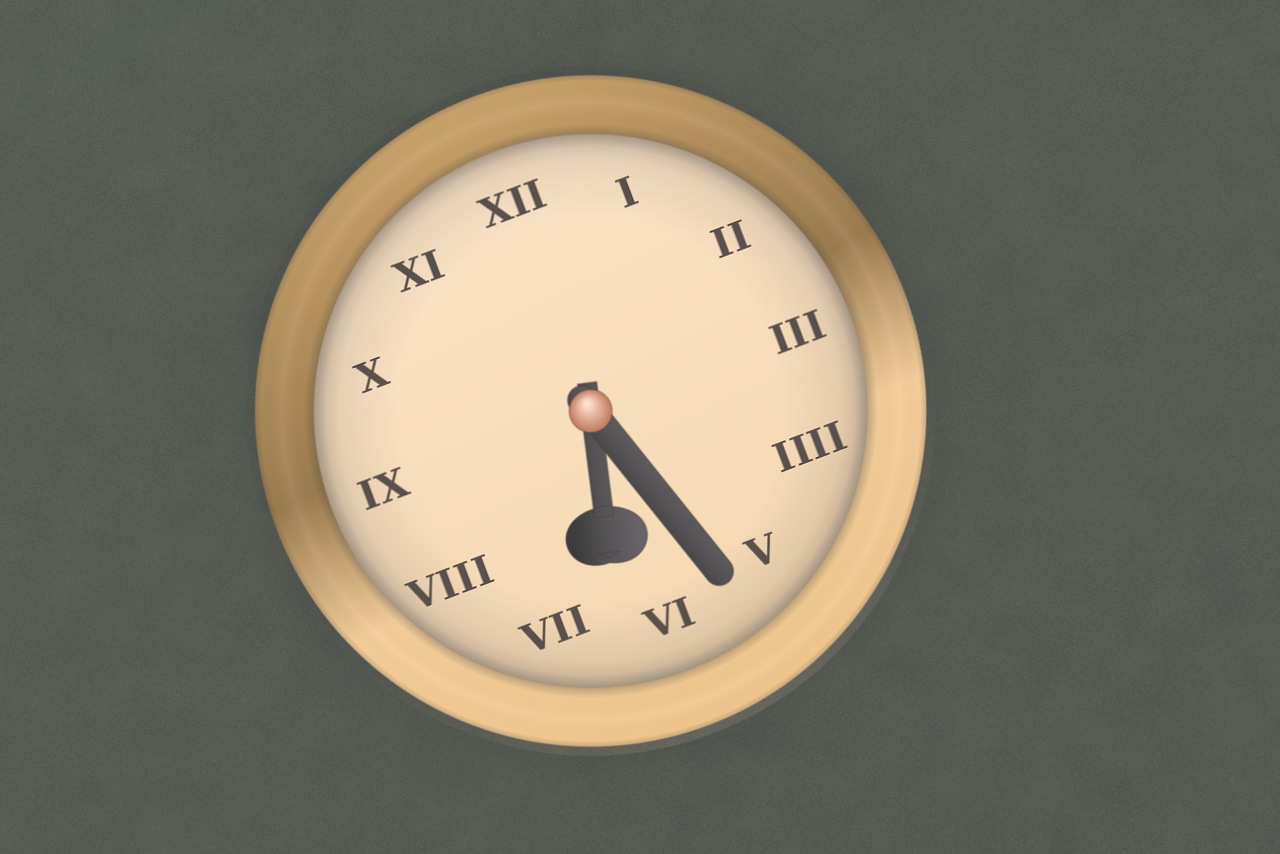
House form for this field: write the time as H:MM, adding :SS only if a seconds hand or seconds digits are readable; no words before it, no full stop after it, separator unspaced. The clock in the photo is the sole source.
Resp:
6:27
